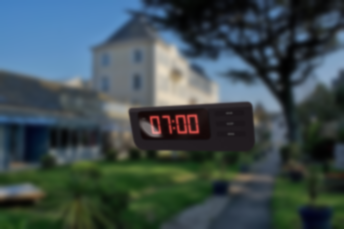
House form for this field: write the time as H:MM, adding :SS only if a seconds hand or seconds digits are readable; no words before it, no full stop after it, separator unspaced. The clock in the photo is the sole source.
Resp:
7:00
